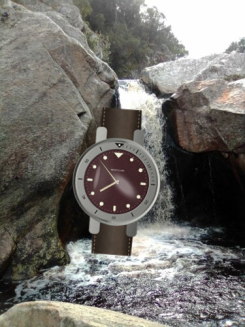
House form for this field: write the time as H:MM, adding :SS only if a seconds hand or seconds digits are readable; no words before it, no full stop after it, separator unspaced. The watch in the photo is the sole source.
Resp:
7:53
